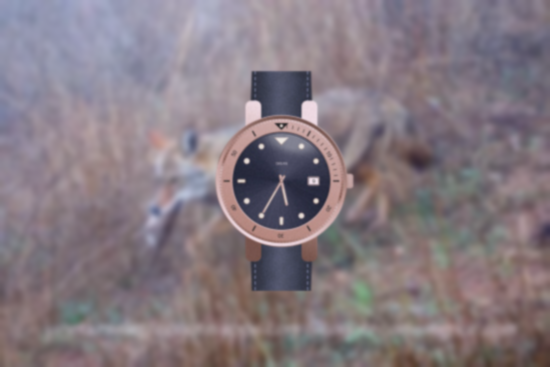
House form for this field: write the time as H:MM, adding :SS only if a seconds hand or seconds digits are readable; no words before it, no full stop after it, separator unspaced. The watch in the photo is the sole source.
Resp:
5:35
